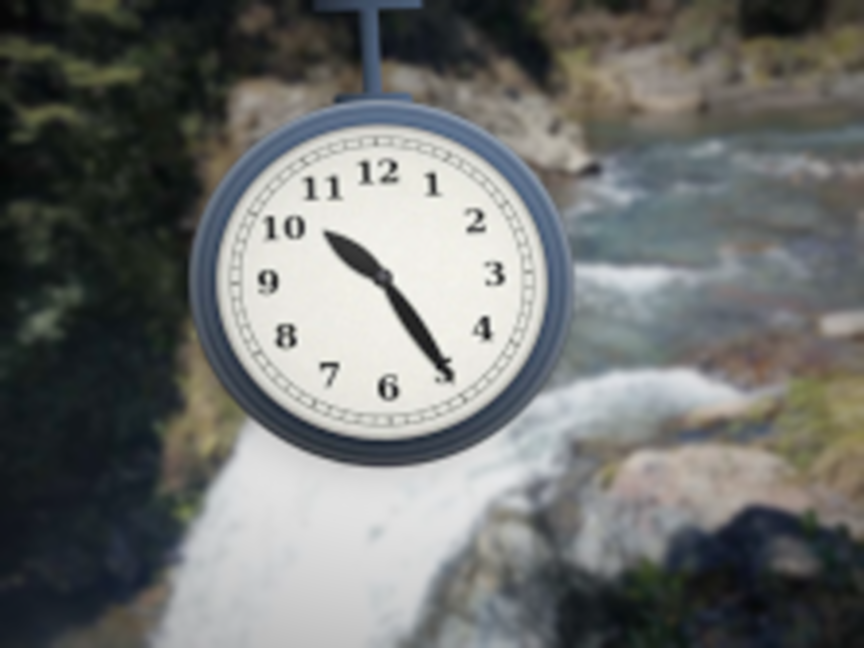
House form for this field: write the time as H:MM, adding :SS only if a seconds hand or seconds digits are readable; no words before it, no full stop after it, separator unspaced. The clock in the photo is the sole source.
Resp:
10:25
